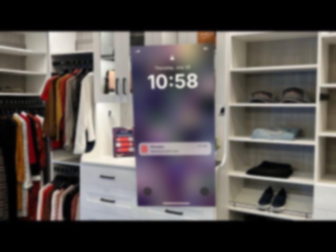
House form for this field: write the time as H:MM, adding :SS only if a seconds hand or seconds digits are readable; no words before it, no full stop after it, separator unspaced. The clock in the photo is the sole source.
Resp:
10:58
